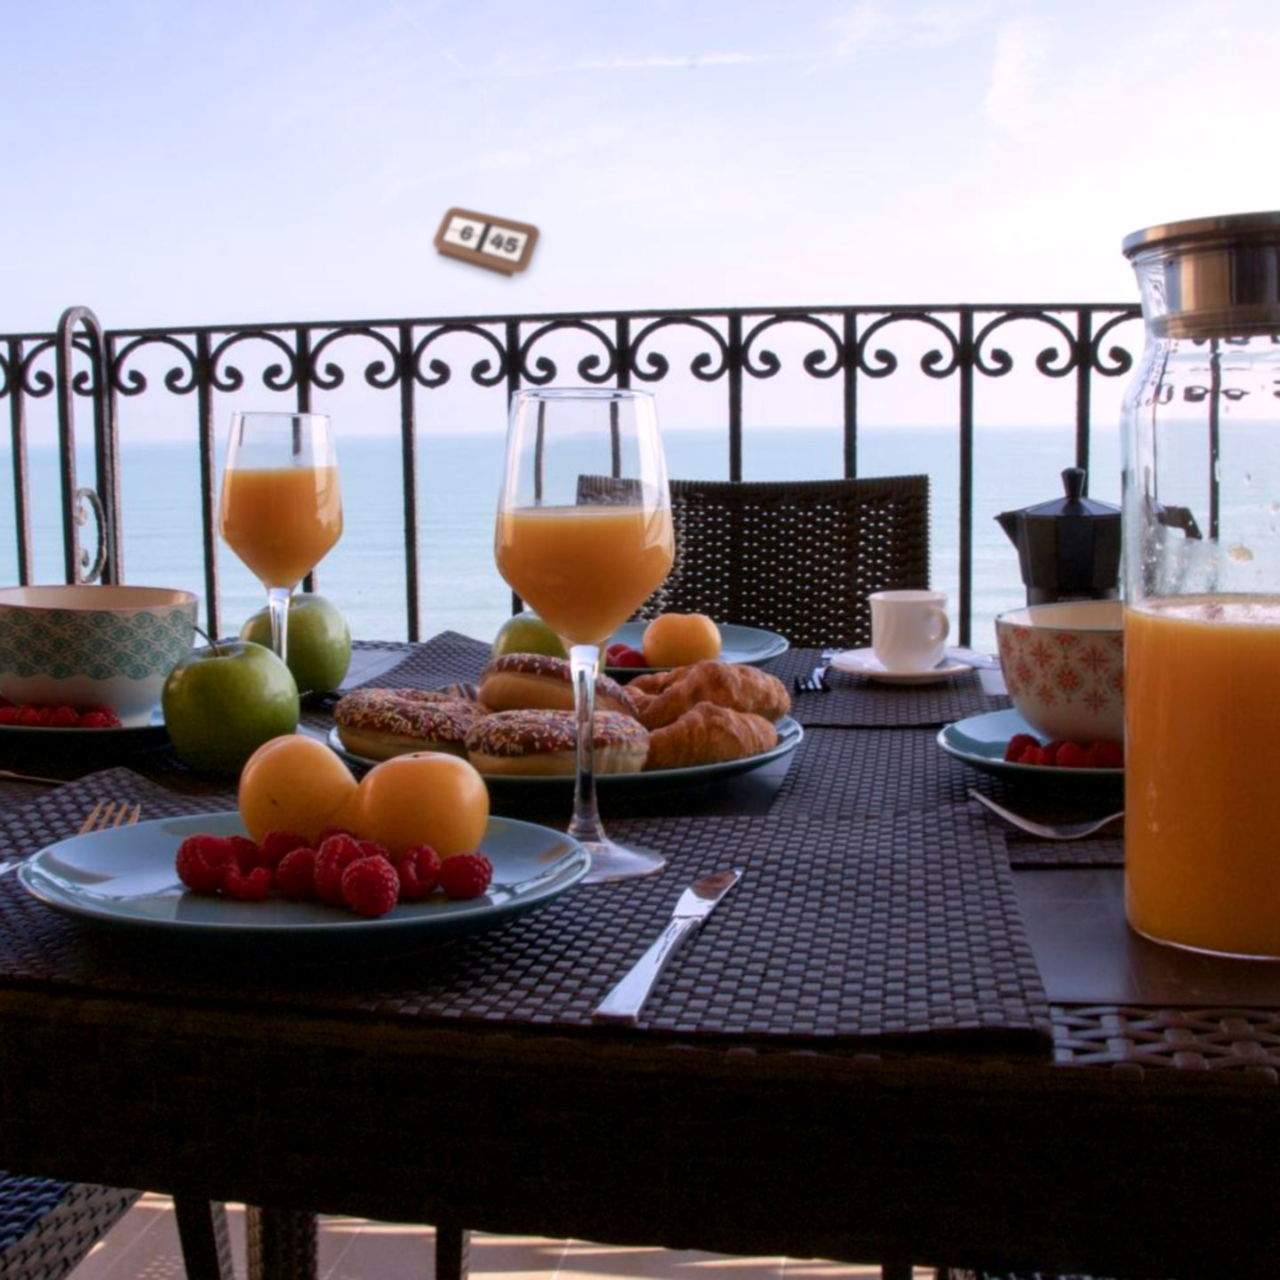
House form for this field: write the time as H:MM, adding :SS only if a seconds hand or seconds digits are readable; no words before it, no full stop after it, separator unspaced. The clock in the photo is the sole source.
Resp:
6:45
